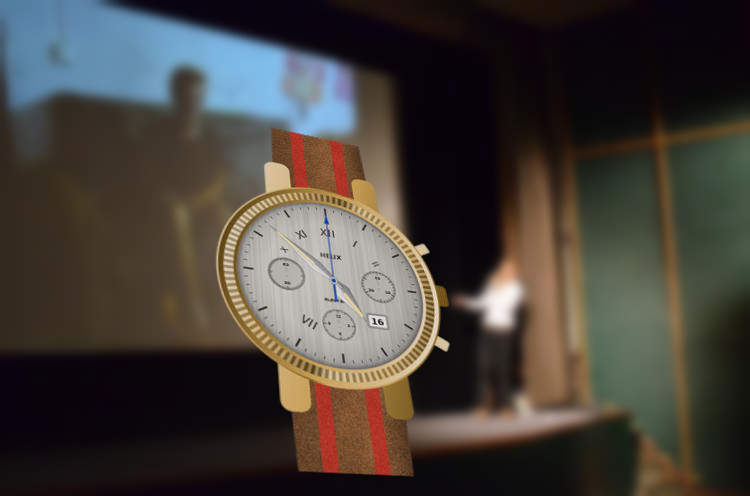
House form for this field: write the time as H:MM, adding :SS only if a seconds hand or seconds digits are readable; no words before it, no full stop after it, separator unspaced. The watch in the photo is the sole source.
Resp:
4:52
